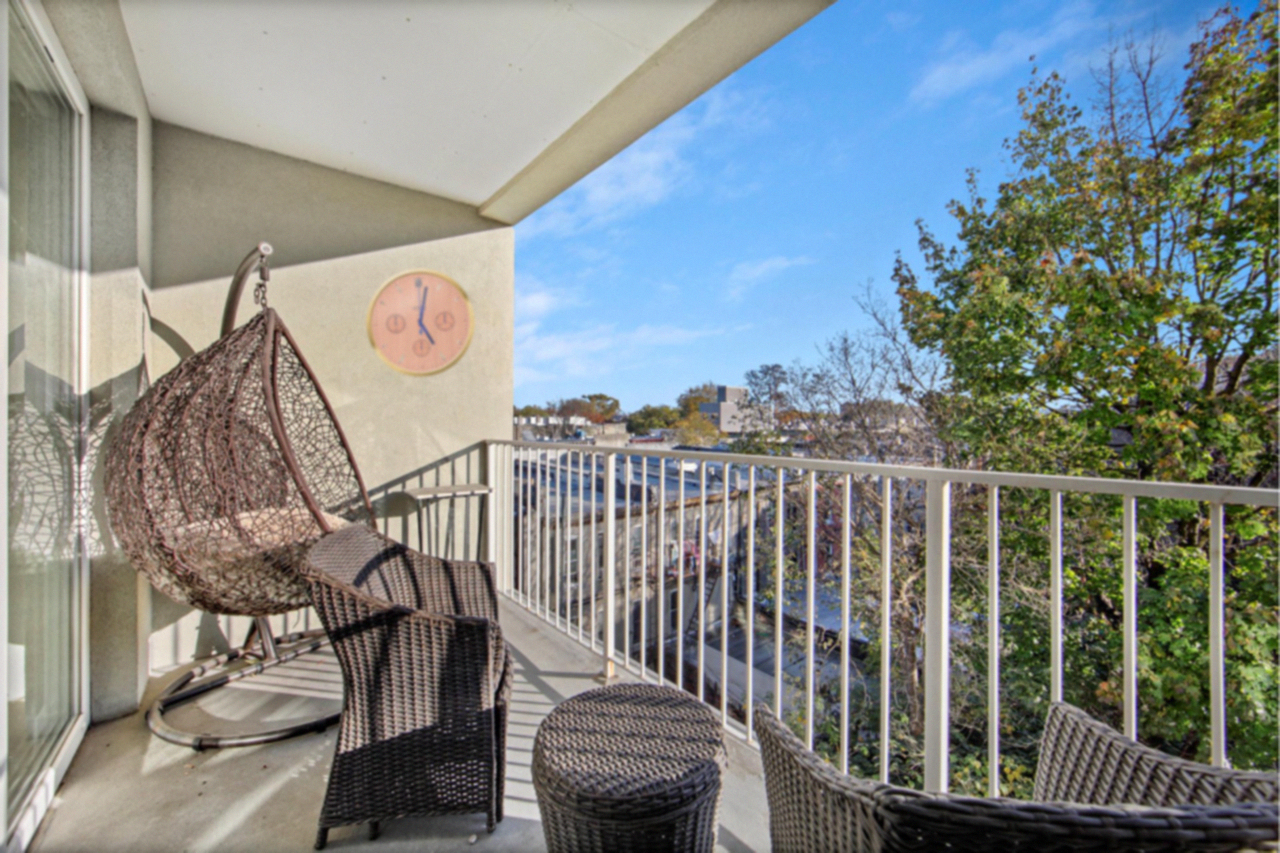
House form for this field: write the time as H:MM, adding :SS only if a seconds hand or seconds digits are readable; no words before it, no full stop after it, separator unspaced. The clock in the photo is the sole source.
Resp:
5:02
